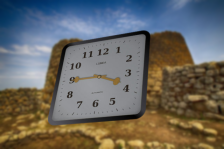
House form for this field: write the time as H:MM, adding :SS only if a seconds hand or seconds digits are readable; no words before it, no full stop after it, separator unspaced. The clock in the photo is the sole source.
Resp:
3:45
